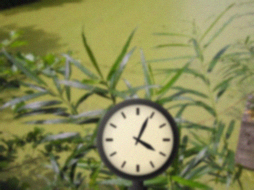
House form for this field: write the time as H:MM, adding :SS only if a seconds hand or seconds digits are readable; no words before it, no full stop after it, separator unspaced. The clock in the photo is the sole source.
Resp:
4:04
